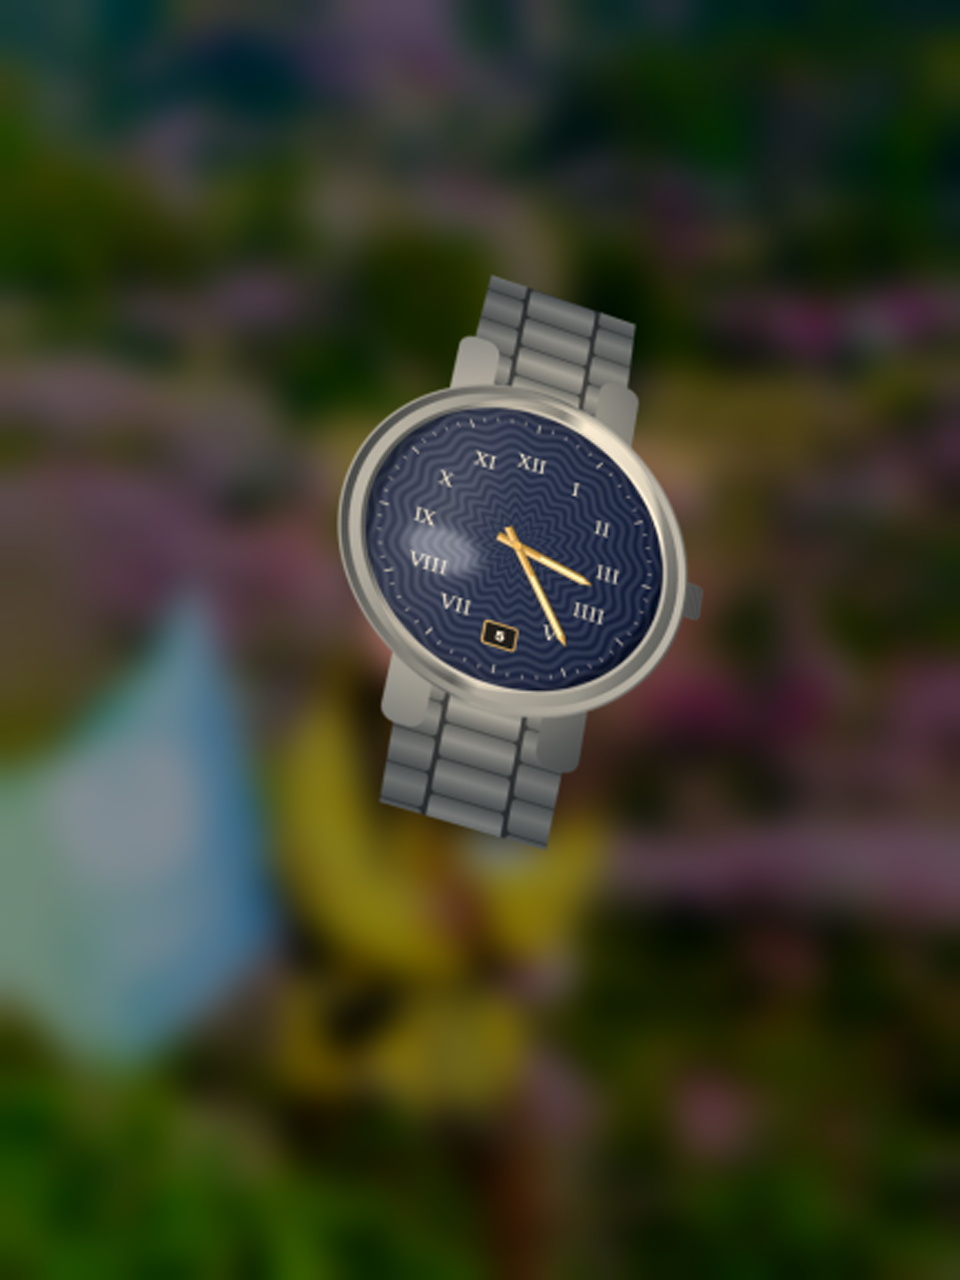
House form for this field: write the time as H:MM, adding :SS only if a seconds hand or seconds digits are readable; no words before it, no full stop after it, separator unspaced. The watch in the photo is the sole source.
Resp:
3:24
